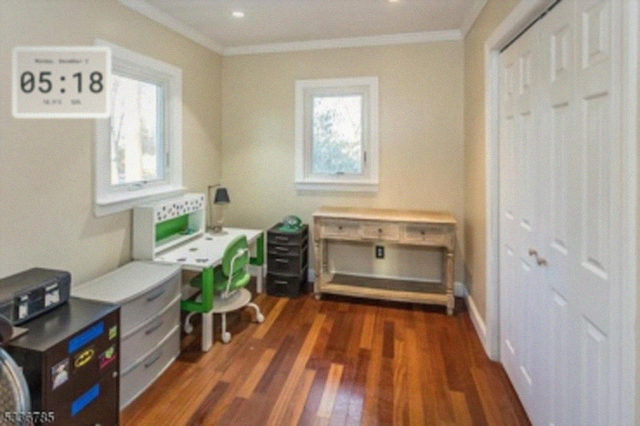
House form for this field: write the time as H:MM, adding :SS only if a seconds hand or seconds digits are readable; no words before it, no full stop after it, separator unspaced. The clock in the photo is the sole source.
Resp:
5:18
